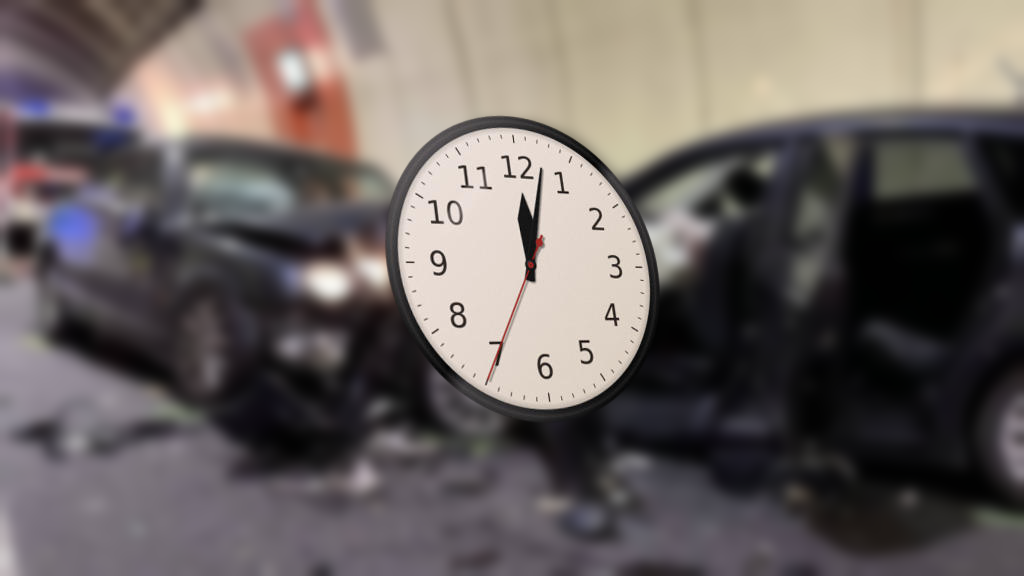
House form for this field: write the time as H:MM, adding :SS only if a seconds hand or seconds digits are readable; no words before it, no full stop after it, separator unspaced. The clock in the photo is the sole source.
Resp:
12:02:35
